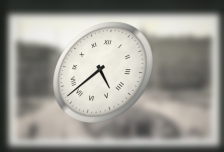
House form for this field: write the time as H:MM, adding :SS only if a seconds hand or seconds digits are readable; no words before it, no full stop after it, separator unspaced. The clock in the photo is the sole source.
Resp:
4:37
